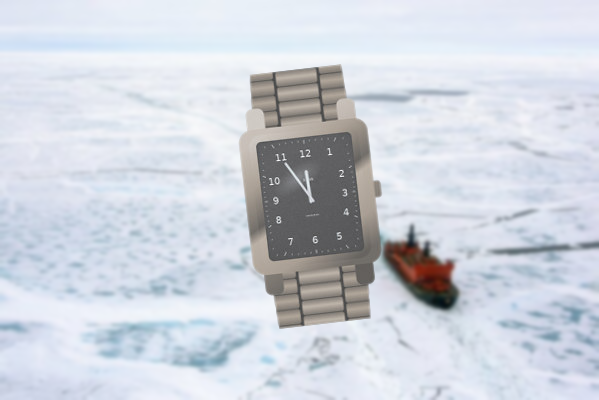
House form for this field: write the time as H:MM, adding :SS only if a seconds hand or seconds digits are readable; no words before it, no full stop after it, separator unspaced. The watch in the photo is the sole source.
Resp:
11:55
